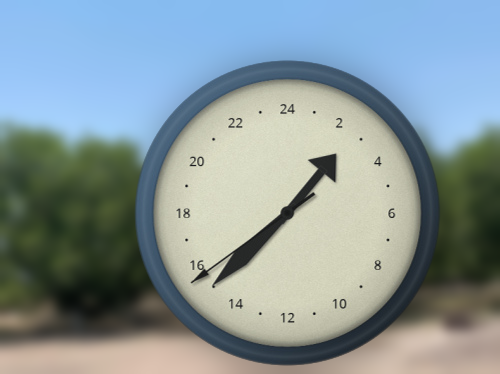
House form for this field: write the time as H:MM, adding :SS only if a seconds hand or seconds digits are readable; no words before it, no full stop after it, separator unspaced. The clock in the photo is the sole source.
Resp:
2:37:39
